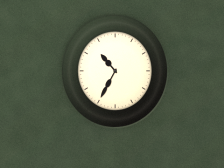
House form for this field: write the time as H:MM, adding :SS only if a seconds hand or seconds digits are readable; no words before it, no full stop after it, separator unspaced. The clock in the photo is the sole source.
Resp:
10:35
